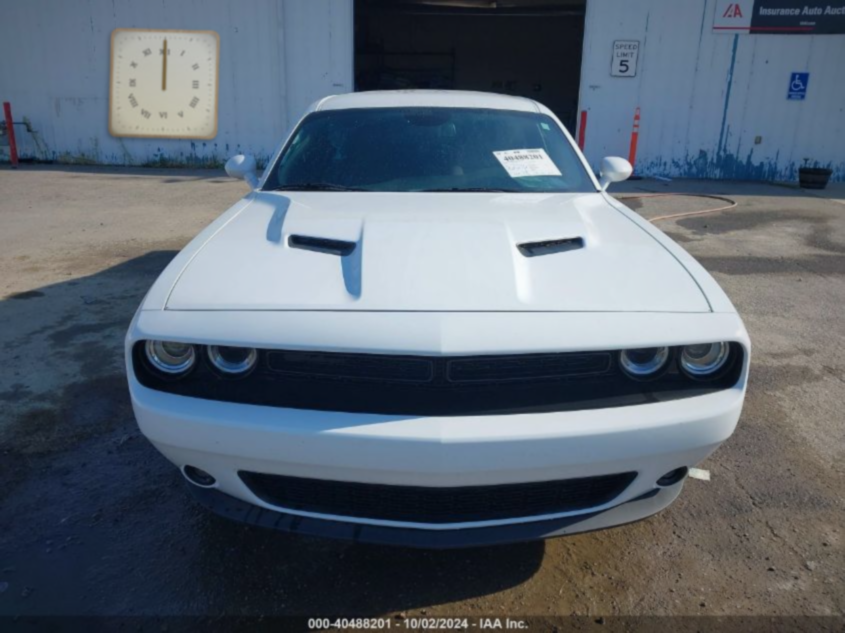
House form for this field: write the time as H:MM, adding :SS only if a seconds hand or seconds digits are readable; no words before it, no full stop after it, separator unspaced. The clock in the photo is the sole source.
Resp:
12:00
